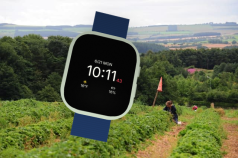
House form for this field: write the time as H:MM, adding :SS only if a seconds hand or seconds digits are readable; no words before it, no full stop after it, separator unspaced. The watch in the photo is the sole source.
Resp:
10:11
